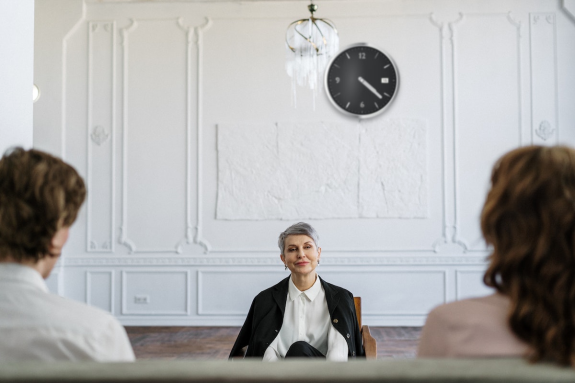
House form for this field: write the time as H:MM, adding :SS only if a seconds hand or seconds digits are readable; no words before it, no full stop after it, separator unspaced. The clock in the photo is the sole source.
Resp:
4:22
